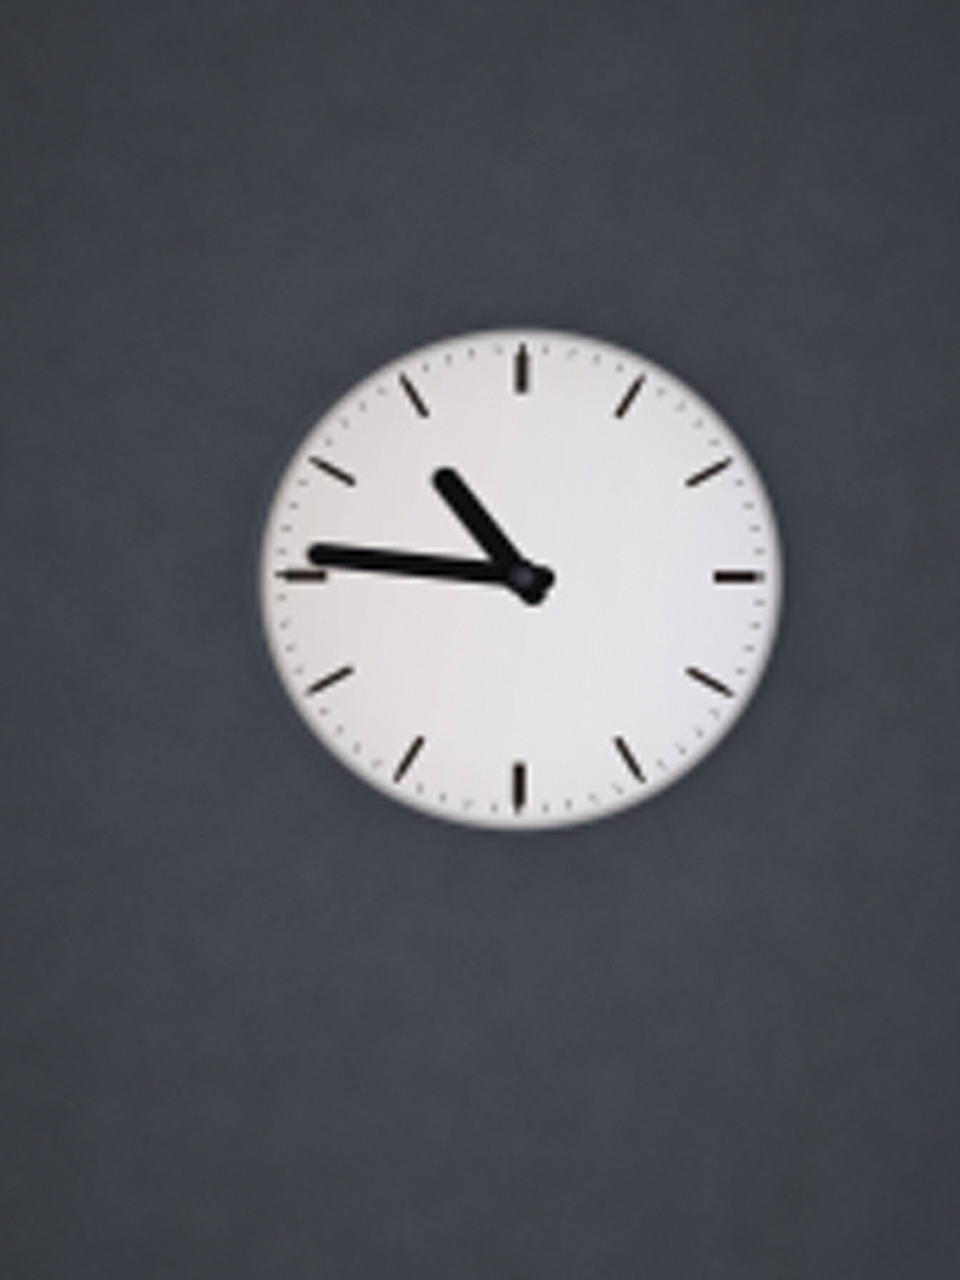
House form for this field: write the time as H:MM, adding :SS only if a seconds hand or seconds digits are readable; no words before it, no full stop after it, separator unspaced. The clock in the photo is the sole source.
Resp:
10:46
